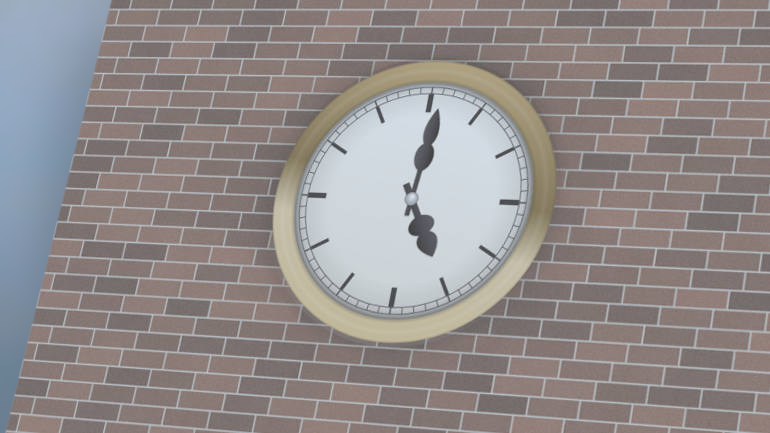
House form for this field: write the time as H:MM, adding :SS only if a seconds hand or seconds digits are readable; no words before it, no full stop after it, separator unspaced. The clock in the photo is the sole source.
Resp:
5:01
